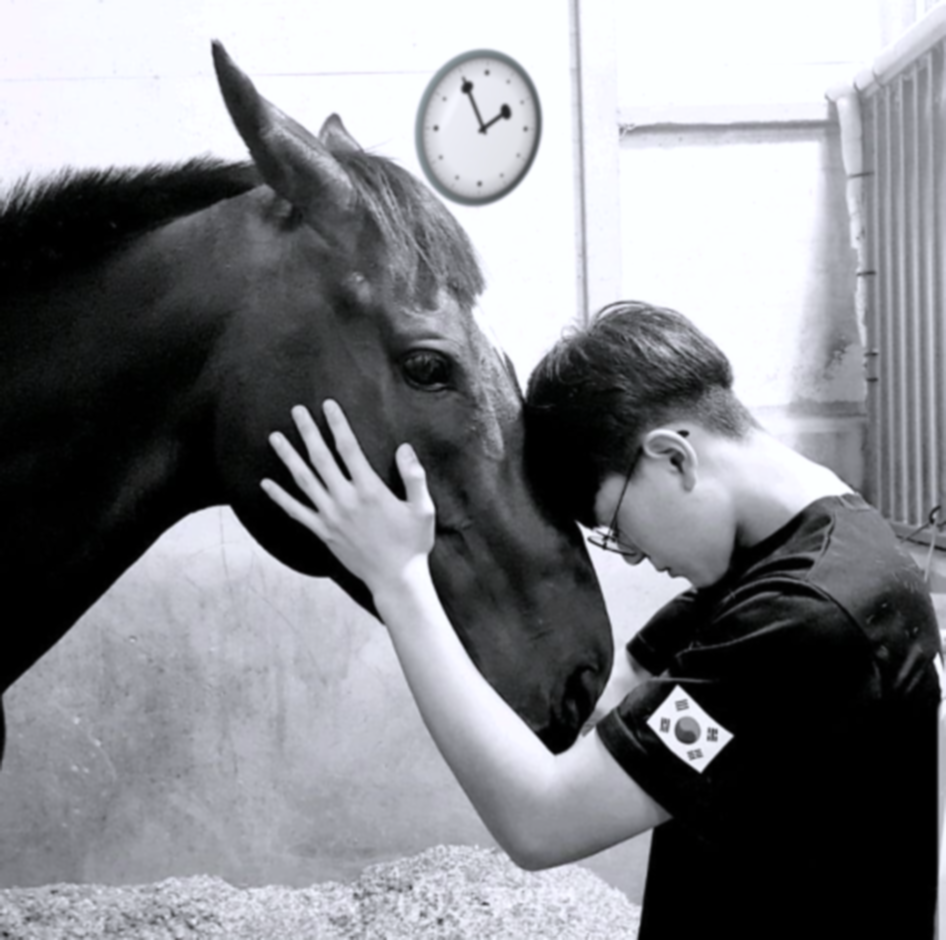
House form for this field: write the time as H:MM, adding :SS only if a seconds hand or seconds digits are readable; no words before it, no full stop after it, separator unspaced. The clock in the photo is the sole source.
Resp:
1:55
